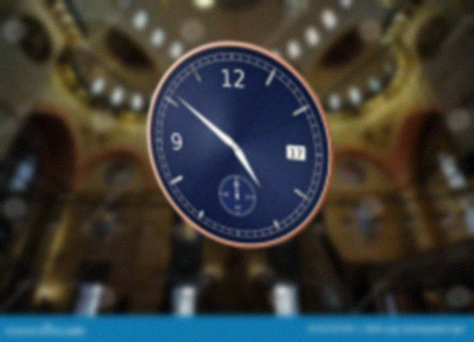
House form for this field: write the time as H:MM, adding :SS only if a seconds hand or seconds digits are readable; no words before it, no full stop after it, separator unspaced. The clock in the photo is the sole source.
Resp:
4:51
